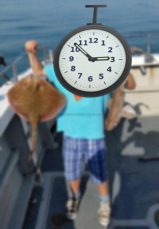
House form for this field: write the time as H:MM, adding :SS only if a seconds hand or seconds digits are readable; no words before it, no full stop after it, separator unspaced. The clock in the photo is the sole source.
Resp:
2:52
